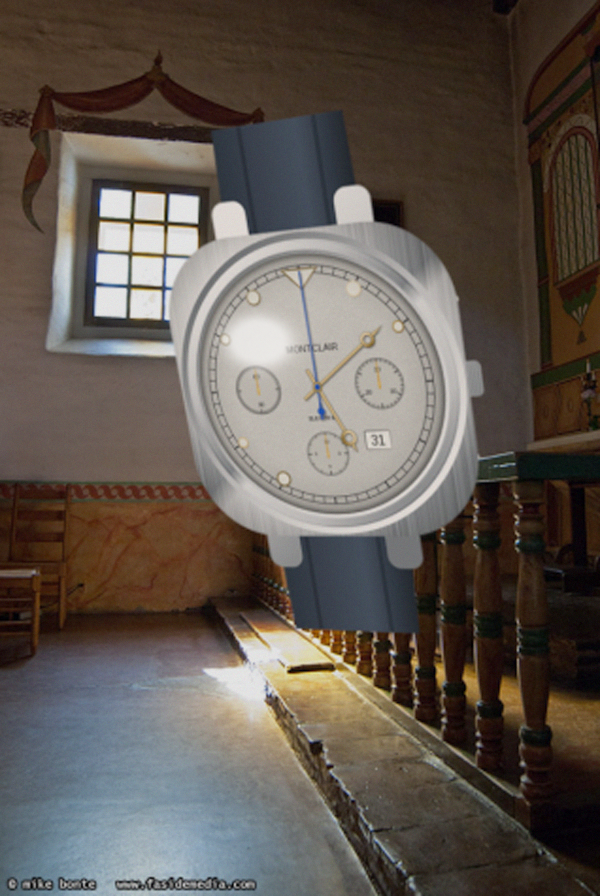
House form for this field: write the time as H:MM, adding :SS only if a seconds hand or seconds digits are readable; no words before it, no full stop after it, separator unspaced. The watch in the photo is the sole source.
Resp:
5:09
